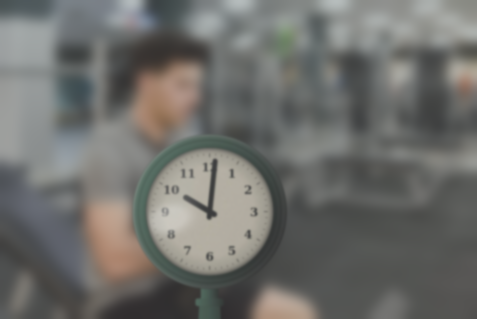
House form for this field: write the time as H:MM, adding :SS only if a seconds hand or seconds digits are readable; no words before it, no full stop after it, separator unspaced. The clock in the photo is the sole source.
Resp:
10:01
